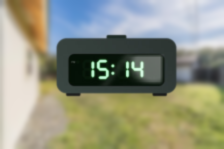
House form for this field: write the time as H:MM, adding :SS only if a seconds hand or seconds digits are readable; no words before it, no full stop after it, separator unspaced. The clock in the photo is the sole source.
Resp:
15:14
